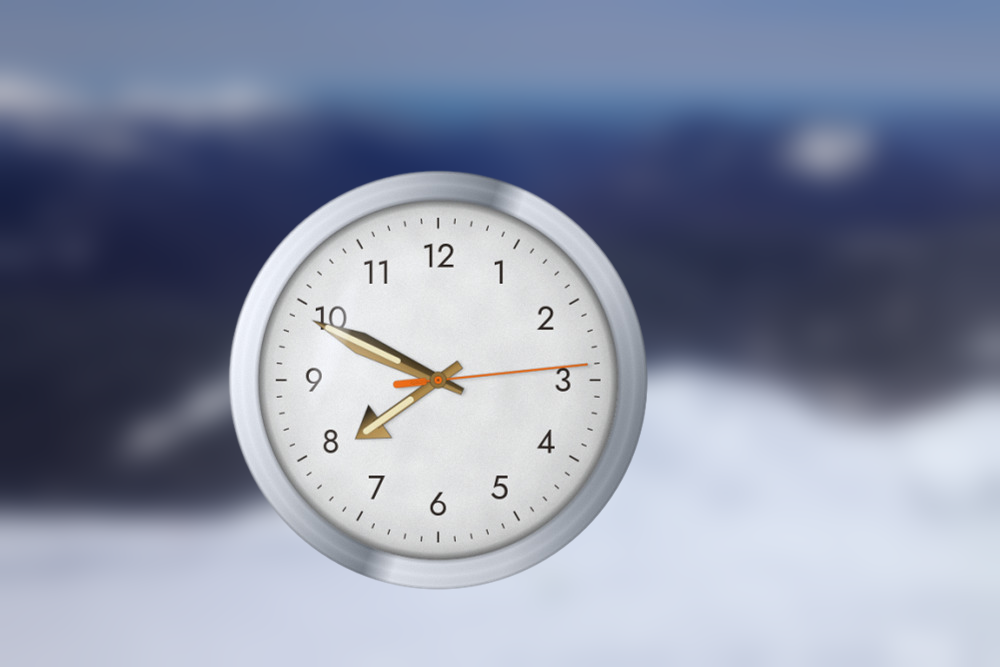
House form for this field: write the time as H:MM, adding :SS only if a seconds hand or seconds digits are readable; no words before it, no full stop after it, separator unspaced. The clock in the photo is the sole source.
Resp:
7:49:14
